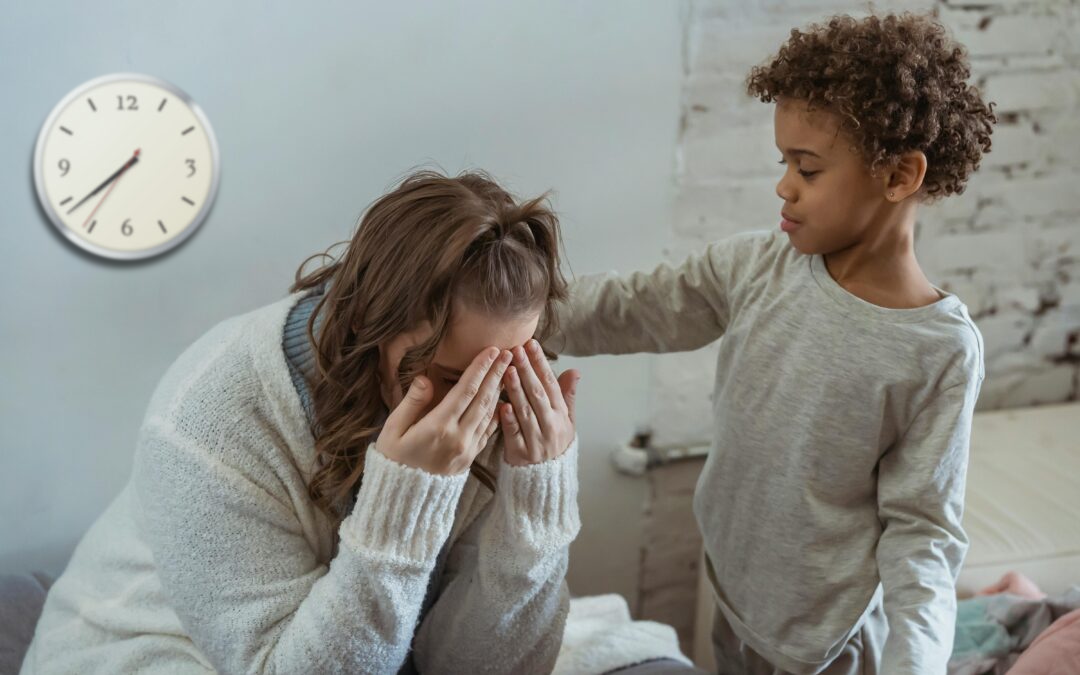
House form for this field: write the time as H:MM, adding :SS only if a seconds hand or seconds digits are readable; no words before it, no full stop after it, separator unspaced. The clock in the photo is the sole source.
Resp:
7:38:36
